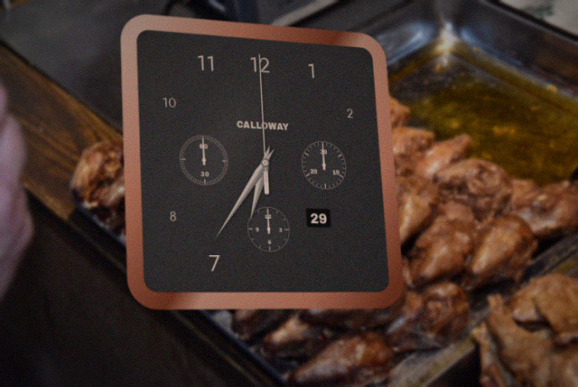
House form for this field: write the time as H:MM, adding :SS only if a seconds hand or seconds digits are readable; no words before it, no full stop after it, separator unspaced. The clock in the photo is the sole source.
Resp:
6:36
